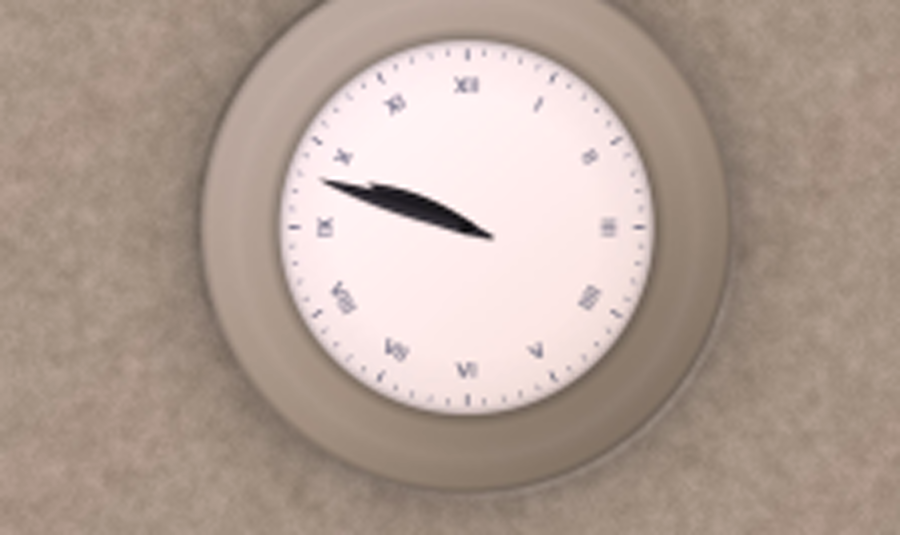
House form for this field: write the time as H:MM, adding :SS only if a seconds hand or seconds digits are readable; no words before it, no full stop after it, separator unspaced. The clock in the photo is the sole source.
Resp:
9:48
